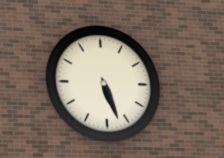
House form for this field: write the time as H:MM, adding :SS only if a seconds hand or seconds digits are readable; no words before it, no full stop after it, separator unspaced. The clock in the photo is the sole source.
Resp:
5:27
